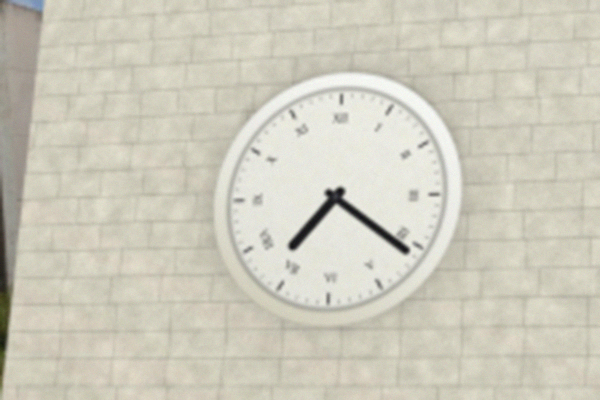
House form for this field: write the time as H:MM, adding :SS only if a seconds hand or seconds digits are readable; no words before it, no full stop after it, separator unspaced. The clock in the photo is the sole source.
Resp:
7:21
